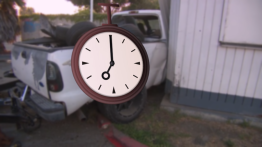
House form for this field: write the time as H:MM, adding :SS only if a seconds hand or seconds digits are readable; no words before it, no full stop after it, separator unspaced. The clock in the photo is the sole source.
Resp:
7:00
